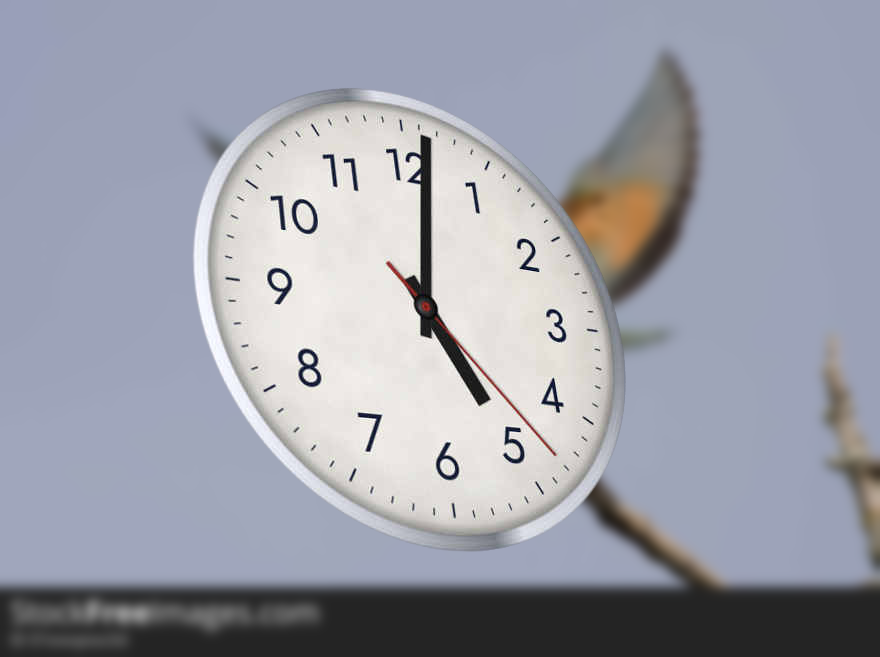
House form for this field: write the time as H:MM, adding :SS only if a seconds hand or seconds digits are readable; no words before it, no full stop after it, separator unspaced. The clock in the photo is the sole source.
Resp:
5:01:23
